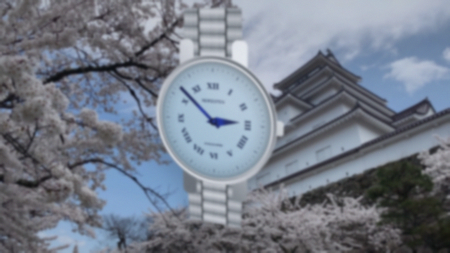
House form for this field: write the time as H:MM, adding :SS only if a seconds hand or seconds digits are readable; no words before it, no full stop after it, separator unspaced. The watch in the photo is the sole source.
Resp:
2:52
